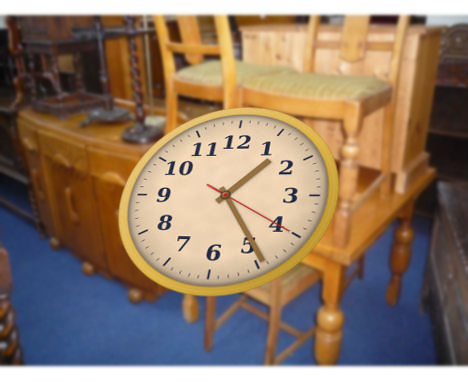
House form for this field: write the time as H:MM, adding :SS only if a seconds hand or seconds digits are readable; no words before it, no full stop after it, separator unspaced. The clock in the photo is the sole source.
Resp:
1:24:20
